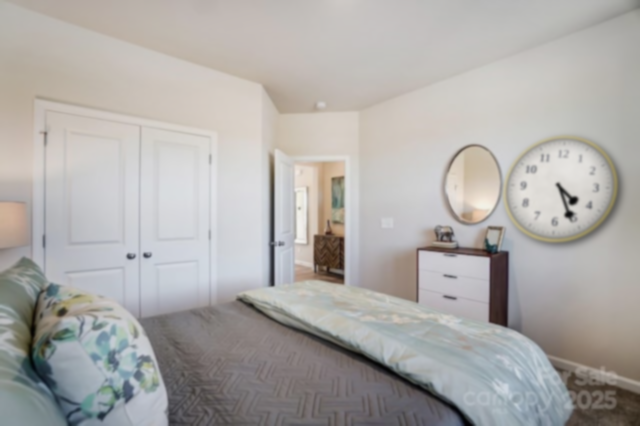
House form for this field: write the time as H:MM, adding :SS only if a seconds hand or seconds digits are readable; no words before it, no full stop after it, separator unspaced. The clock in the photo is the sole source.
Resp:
4:26
